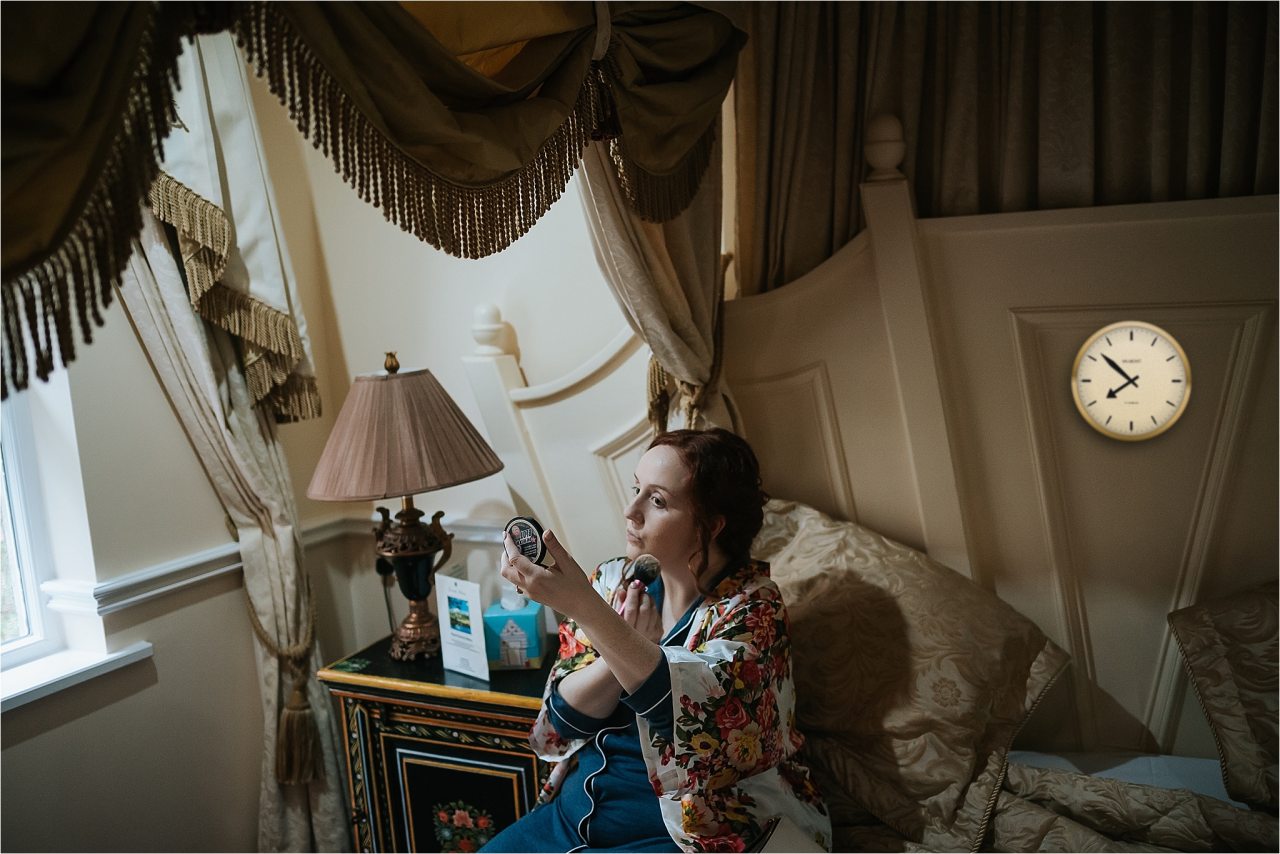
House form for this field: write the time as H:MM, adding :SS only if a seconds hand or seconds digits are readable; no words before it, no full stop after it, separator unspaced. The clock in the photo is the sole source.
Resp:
7:52
